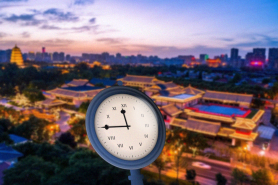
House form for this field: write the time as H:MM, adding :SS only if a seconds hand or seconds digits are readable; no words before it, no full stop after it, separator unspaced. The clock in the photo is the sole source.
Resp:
11:45
